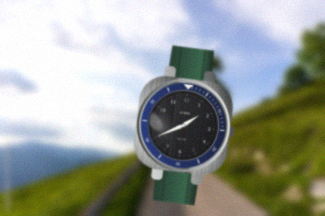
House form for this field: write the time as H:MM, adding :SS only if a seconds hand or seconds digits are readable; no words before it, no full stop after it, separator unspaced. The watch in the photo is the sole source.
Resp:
1:40
